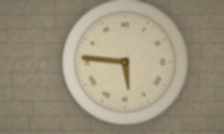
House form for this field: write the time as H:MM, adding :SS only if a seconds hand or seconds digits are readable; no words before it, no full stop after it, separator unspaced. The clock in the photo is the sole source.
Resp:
5:46
